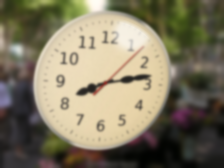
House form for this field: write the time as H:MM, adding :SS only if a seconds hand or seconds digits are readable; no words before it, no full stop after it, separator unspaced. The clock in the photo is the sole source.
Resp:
8:13:07
